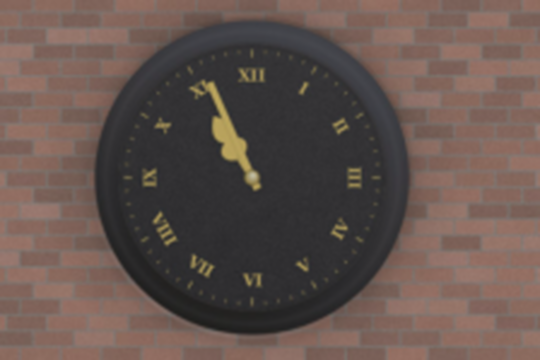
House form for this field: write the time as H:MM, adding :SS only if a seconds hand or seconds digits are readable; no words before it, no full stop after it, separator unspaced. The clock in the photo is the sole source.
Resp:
10:56
